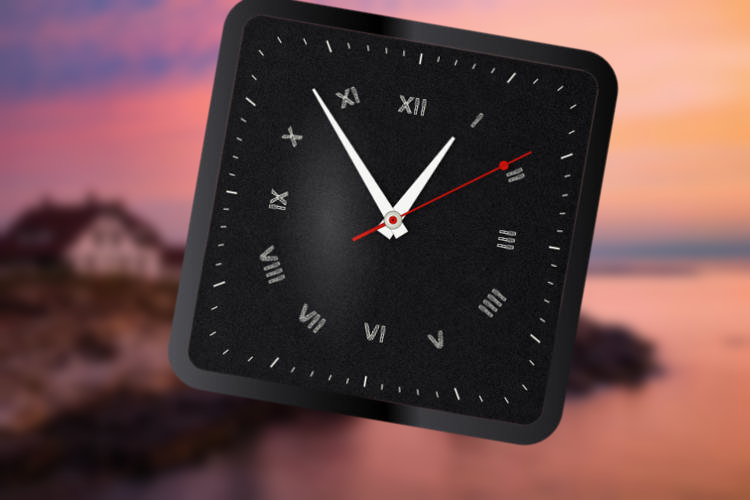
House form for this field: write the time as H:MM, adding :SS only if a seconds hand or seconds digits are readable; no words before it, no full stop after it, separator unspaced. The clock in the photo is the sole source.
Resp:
12:53:09
